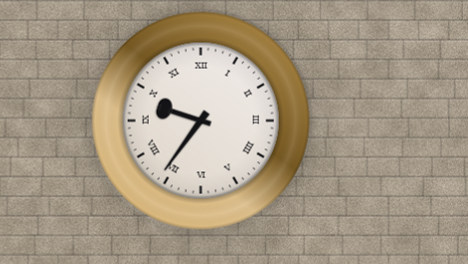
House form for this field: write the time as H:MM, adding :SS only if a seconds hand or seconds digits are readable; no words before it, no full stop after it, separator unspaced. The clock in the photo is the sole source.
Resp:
9:36
